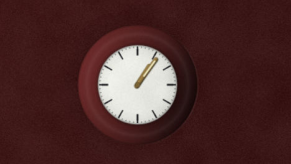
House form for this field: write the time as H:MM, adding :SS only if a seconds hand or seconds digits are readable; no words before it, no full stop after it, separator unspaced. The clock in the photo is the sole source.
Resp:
1:06
